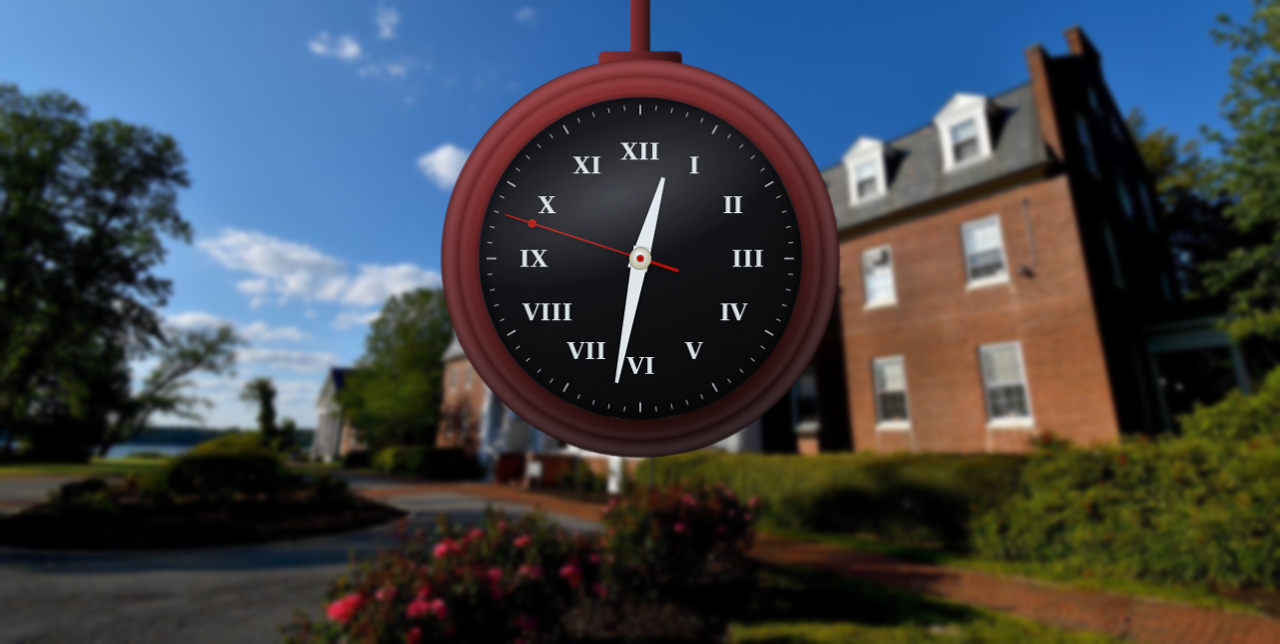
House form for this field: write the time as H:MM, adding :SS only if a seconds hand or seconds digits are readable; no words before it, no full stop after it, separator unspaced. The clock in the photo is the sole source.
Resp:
12:31:48
